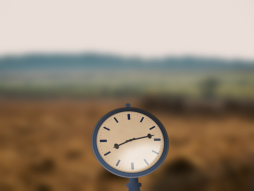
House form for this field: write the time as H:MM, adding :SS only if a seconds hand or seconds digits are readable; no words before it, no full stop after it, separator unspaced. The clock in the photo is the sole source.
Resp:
8:13
